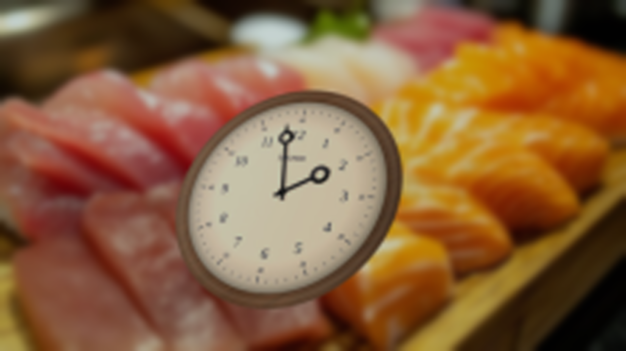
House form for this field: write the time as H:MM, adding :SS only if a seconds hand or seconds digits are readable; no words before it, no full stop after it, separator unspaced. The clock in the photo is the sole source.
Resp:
1:58
